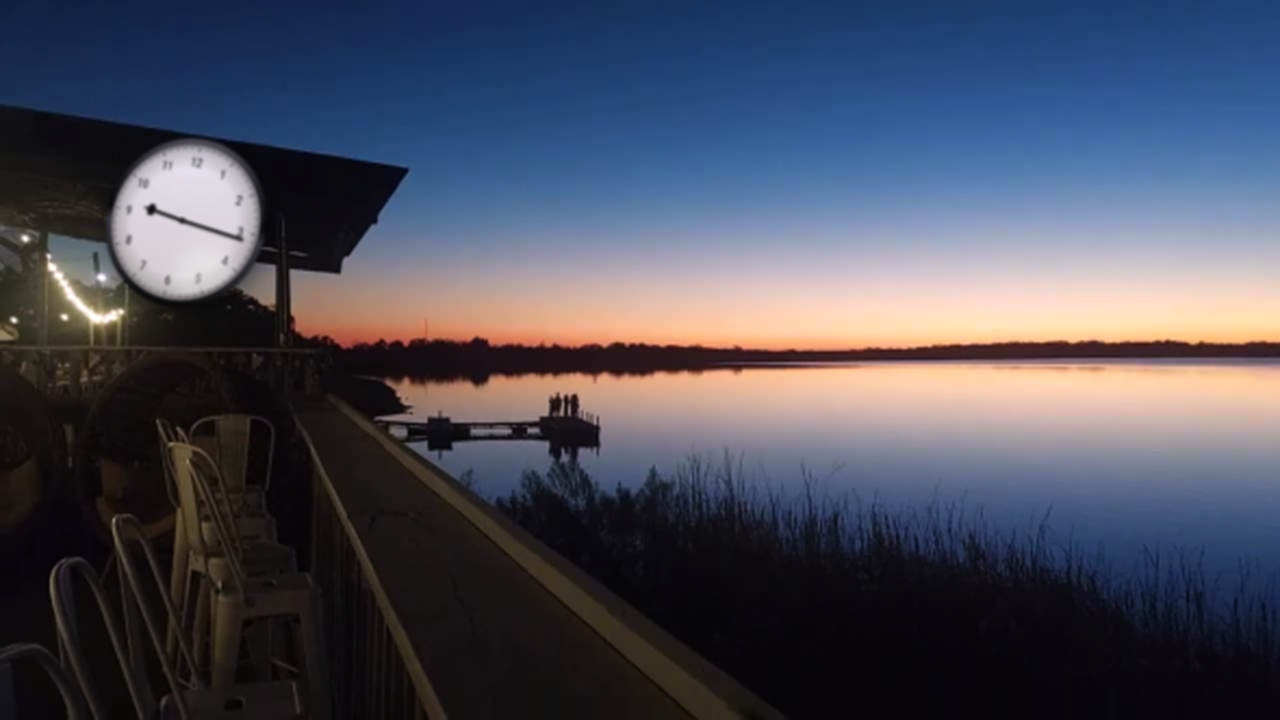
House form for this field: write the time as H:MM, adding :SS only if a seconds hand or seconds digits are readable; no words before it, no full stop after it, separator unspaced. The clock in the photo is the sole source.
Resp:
9:16
